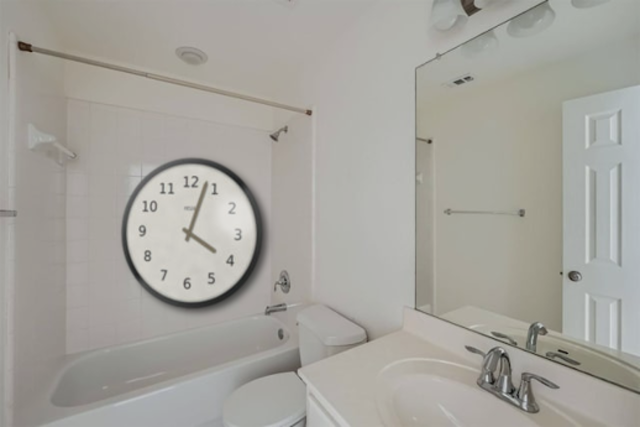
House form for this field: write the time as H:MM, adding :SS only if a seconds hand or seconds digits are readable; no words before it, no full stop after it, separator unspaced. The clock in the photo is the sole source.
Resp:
4:03
